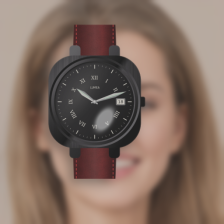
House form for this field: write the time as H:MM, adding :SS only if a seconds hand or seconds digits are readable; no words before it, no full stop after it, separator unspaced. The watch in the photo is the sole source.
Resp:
10:12
